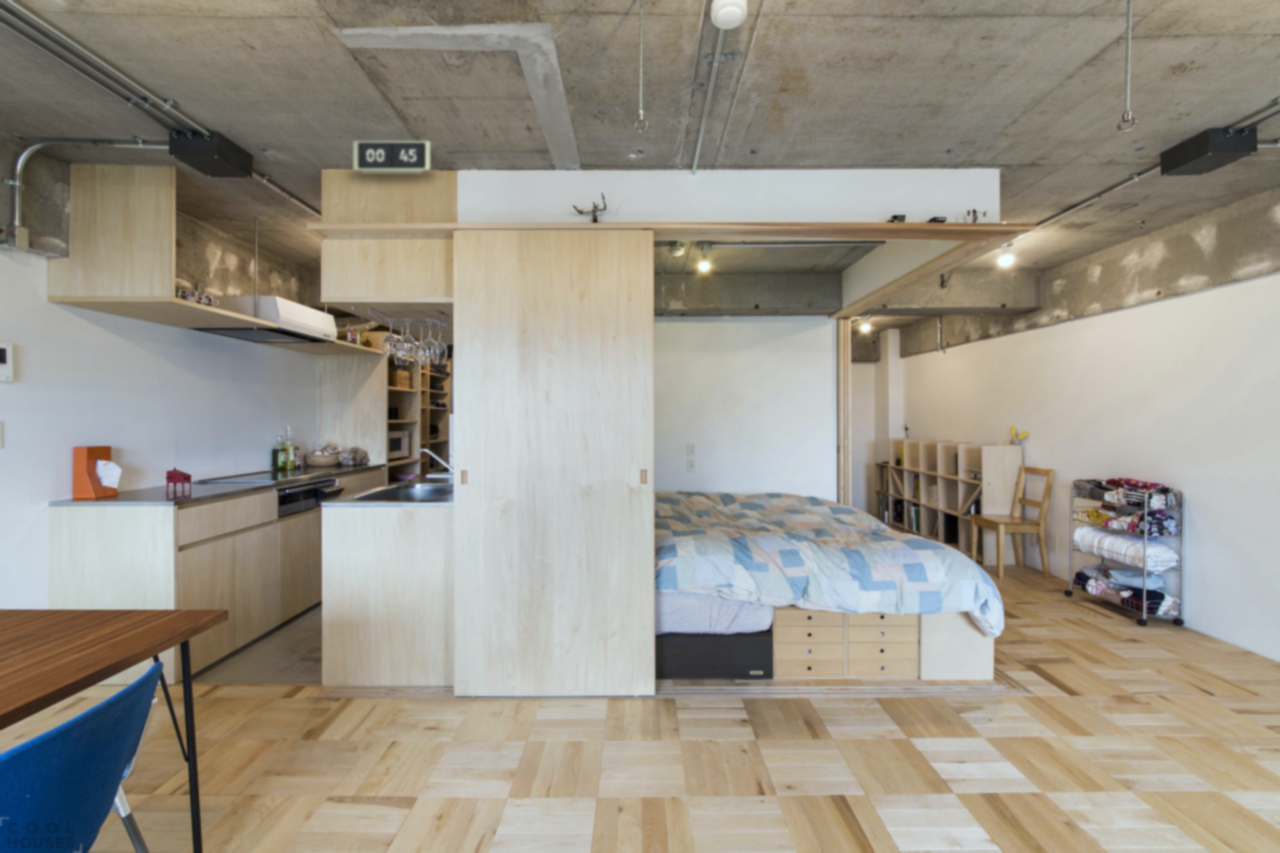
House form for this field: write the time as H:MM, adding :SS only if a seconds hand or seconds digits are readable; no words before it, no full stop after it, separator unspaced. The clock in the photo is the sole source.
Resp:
0:45
